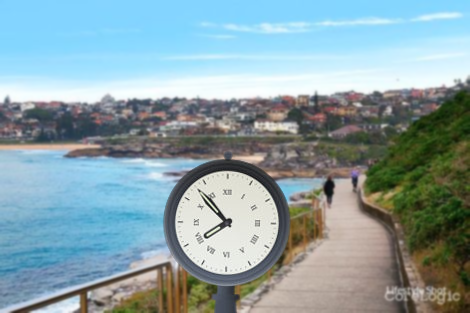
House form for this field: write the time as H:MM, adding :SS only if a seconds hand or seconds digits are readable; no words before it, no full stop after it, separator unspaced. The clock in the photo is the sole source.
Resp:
7:53
